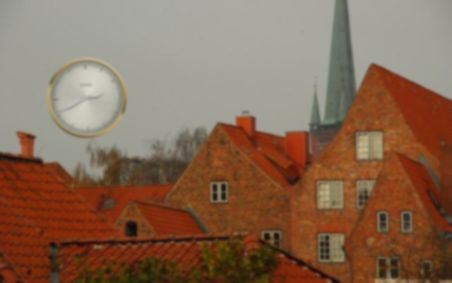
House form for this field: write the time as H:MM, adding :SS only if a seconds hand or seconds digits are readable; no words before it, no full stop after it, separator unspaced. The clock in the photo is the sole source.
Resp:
2:41
